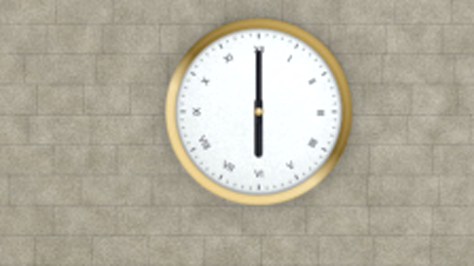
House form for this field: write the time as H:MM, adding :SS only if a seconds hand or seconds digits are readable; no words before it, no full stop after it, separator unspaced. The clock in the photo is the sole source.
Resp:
6:00
